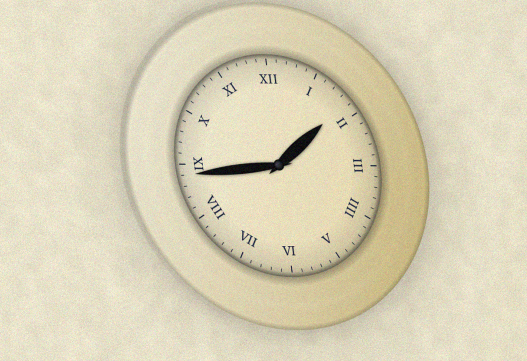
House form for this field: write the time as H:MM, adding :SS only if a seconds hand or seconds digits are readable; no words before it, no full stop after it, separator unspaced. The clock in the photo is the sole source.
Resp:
1:44
